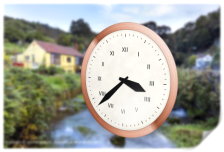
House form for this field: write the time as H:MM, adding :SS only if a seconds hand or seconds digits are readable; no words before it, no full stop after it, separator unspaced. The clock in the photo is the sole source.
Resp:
3:38
